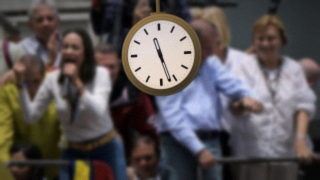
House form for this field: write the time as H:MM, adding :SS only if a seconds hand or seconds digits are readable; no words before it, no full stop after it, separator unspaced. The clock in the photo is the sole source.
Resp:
11:27
